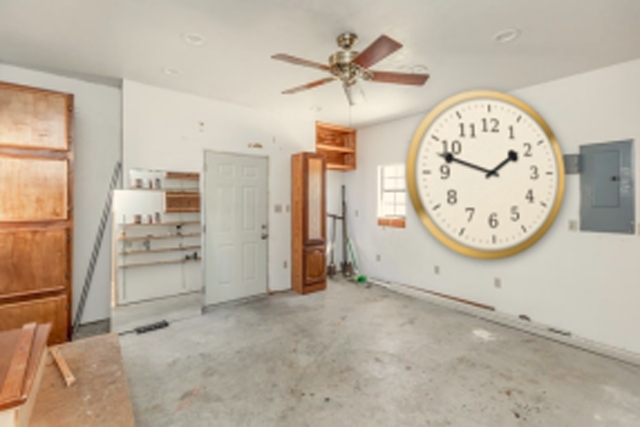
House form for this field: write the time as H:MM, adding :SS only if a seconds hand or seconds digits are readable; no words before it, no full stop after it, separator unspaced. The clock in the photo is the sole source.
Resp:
1:48
